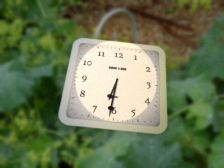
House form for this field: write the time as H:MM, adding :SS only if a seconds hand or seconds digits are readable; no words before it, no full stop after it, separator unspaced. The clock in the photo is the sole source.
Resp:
6:31
